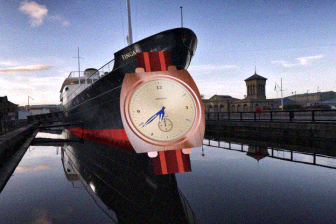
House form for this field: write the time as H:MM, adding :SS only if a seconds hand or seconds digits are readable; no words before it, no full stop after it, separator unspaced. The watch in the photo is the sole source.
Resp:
6:39
